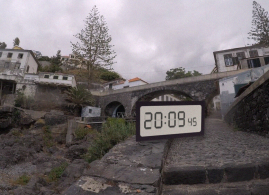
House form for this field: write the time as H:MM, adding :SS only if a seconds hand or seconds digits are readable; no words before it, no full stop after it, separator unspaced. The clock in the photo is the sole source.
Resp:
20:09:45
